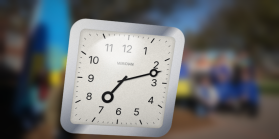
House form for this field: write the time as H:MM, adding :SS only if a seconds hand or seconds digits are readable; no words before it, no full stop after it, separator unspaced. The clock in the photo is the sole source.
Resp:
7:12
